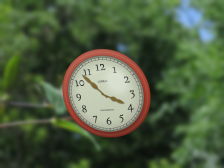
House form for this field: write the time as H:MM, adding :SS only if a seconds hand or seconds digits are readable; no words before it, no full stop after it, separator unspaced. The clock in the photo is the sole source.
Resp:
3:53
